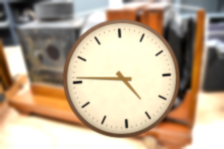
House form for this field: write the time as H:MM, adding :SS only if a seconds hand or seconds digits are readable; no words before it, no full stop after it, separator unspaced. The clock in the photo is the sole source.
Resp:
4:46
